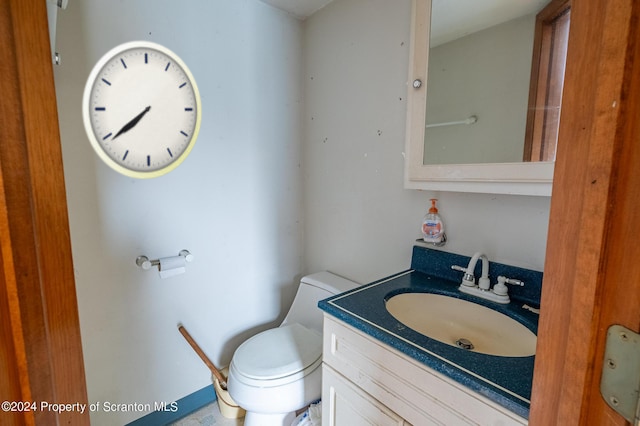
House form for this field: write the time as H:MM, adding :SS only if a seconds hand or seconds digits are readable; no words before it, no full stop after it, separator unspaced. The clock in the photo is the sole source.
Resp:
7:39
